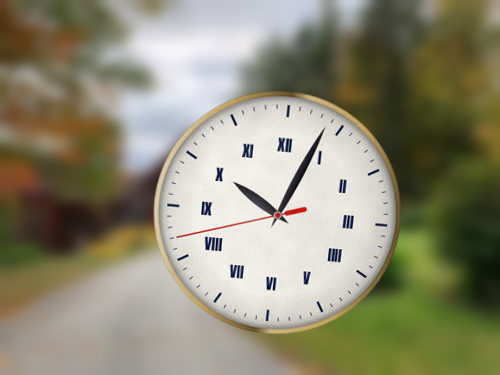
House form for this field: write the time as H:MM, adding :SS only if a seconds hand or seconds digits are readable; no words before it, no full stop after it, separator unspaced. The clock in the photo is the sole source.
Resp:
10:03:42
